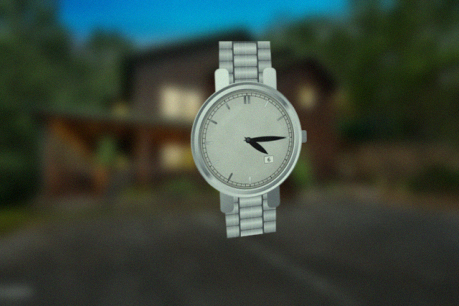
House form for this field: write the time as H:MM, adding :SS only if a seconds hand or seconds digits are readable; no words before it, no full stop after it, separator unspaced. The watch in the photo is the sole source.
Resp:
4:15
